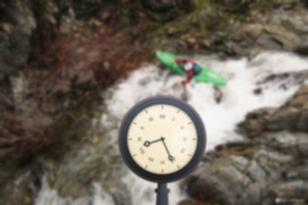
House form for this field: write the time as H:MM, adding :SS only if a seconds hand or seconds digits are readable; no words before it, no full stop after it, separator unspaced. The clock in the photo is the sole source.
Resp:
8:26
